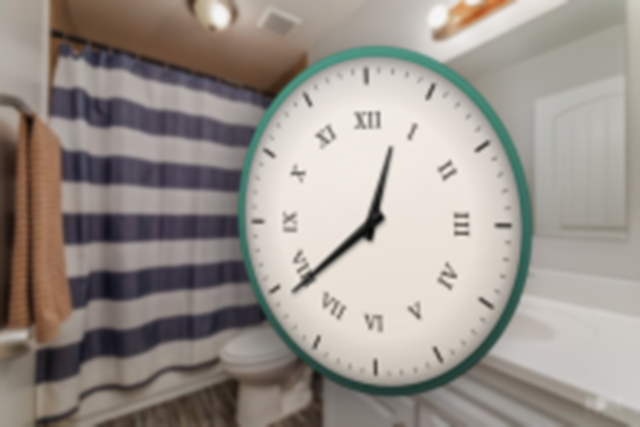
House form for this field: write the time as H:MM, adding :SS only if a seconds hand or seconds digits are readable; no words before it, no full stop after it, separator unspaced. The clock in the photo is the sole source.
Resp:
12:39
